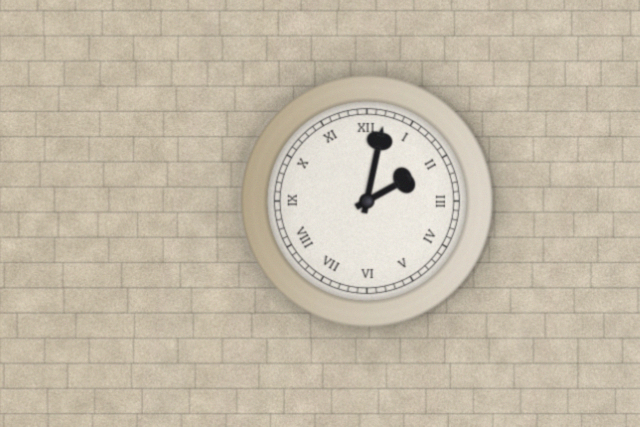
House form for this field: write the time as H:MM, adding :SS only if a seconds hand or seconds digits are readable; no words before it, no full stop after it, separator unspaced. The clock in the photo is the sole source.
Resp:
2:02
